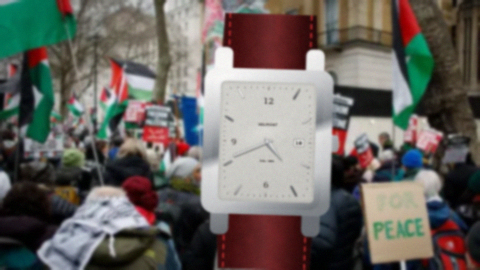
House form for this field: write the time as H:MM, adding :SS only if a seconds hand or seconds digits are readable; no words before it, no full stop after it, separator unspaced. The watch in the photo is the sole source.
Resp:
4:41
